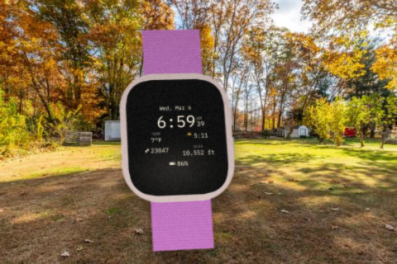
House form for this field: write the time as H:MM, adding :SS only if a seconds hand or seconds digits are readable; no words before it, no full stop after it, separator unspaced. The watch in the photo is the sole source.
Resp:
6:59
